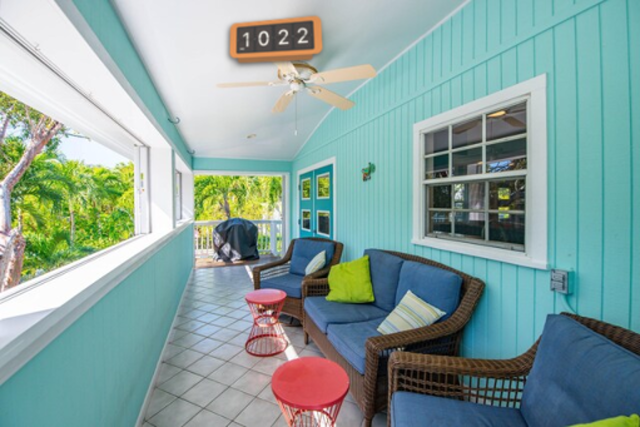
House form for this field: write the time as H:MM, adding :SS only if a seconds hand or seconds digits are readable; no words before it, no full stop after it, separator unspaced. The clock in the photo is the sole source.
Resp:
10:22
